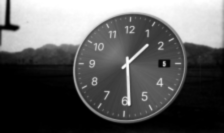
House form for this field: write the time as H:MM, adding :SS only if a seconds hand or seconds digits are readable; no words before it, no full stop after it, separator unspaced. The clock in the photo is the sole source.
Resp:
1:29
